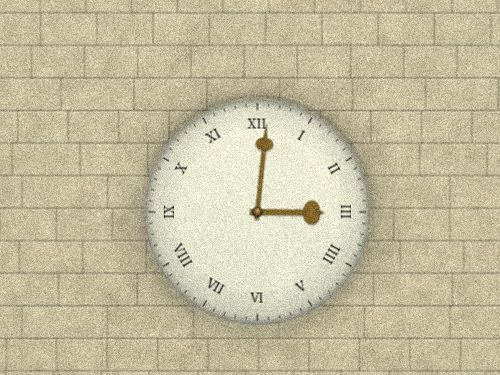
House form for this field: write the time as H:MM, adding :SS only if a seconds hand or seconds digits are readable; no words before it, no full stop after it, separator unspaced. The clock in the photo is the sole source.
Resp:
3:01
